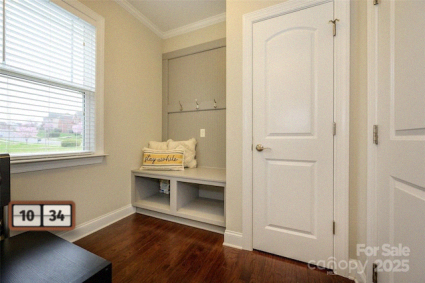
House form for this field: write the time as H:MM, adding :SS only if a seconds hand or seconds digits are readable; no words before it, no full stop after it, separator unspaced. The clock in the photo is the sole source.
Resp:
10:34
